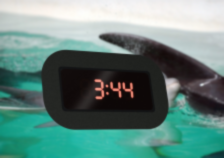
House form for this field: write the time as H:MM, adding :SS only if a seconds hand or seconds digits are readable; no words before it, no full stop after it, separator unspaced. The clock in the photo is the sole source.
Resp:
3:44
